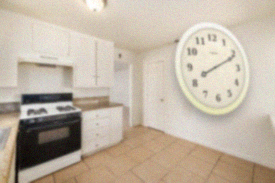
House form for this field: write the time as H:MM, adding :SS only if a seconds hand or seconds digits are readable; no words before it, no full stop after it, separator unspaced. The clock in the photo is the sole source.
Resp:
8:11
